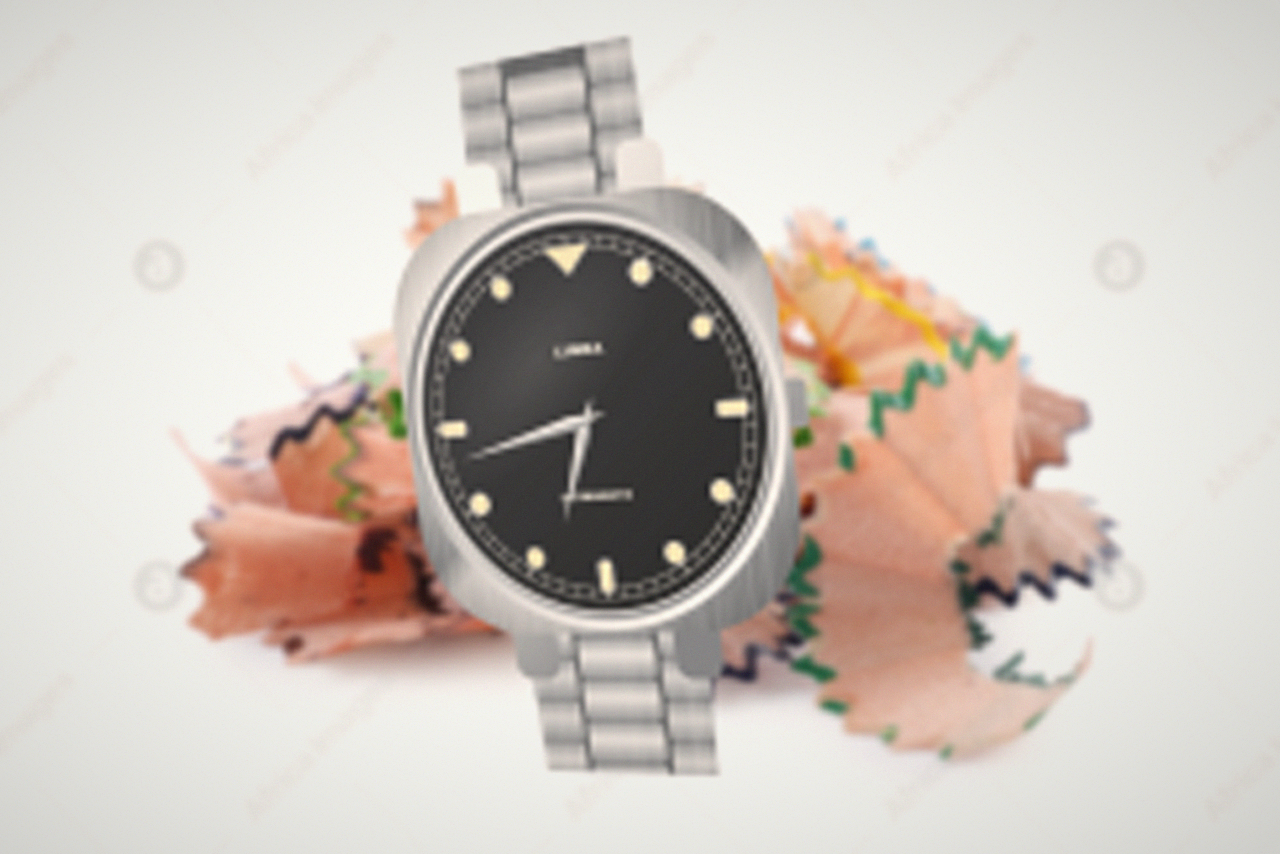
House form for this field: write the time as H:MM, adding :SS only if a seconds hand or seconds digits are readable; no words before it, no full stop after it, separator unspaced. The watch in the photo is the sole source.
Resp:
6:43
